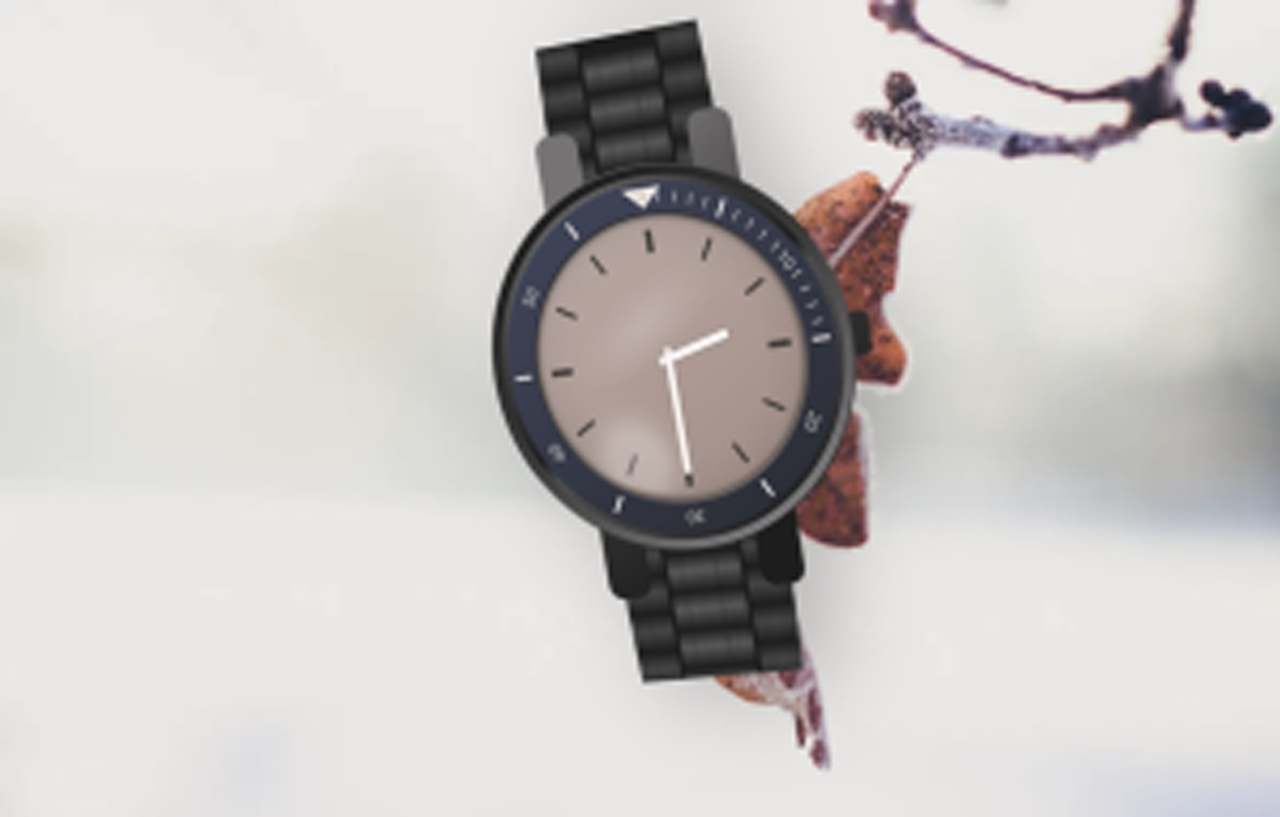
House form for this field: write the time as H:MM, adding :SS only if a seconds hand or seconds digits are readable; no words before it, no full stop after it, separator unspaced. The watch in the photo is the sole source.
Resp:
2:30
